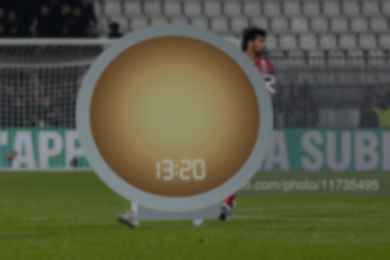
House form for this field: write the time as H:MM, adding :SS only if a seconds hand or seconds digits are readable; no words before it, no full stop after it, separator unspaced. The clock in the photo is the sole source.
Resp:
13:20
